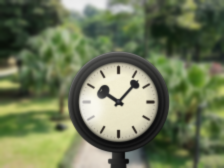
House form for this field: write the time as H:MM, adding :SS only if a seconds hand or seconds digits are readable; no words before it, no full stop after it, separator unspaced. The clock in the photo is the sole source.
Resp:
10:07
